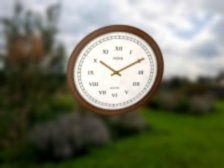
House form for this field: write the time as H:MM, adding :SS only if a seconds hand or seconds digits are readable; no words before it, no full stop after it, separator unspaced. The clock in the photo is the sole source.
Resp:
10:10
